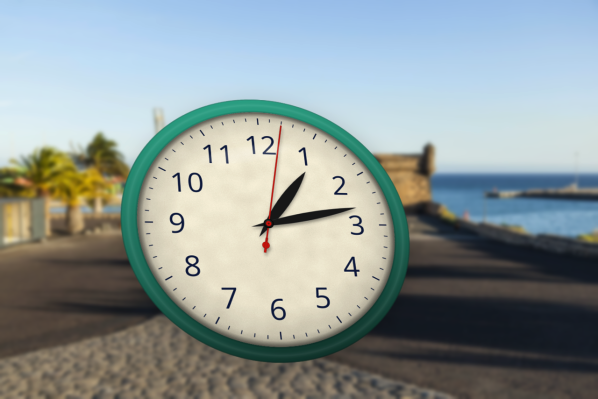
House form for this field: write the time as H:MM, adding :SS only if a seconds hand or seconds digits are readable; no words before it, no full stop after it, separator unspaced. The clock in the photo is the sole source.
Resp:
1:13:02
